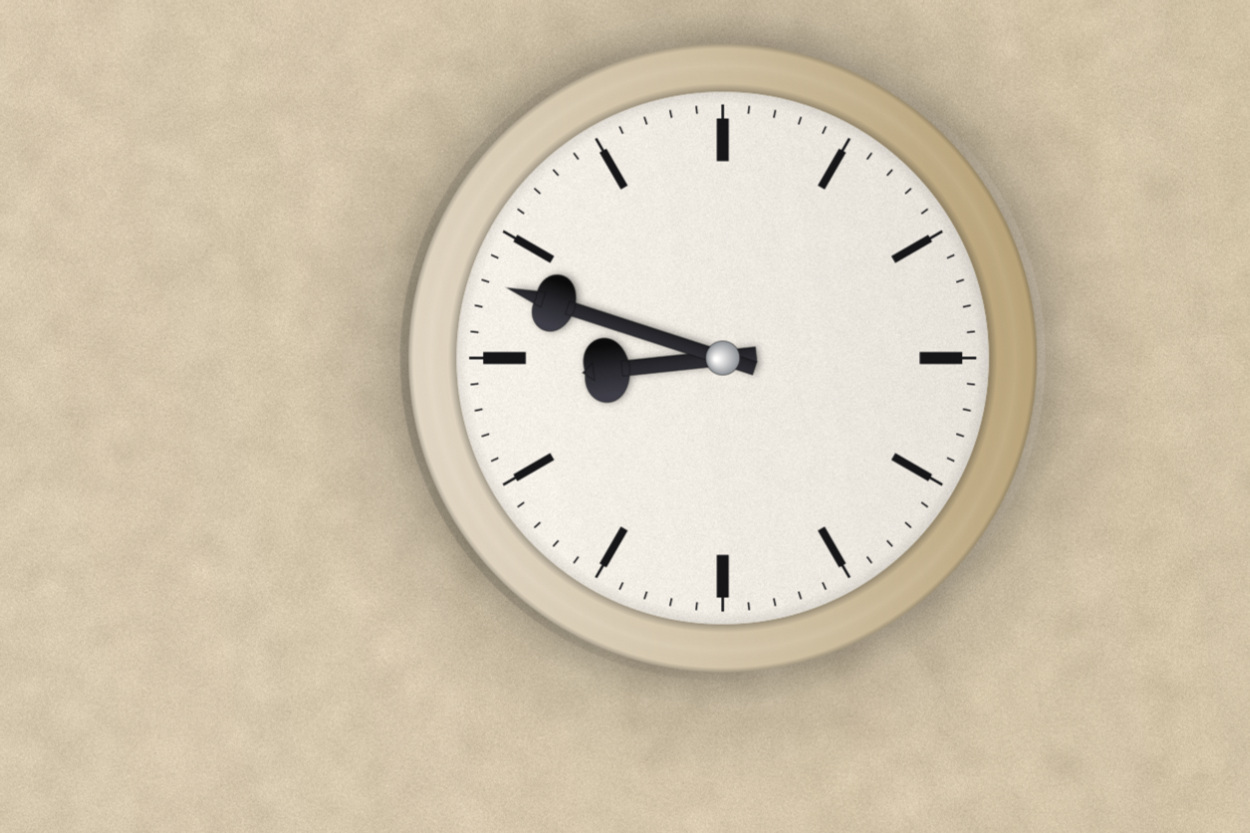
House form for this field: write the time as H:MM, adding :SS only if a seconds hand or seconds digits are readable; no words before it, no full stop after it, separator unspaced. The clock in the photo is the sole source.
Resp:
8:48
